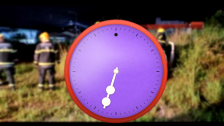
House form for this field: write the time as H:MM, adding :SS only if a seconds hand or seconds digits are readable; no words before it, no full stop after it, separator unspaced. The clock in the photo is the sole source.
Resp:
6:33
